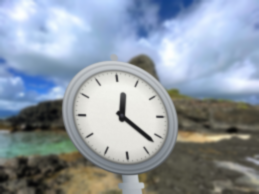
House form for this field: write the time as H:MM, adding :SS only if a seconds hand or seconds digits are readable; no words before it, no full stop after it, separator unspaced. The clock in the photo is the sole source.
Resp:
12:22
